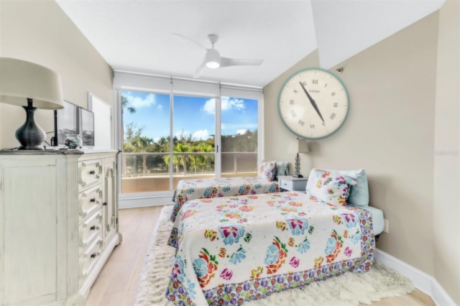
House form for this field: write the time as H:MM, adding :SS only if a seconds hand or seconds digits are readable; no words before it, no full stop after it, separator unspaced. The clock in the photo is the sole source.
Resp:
4:54
